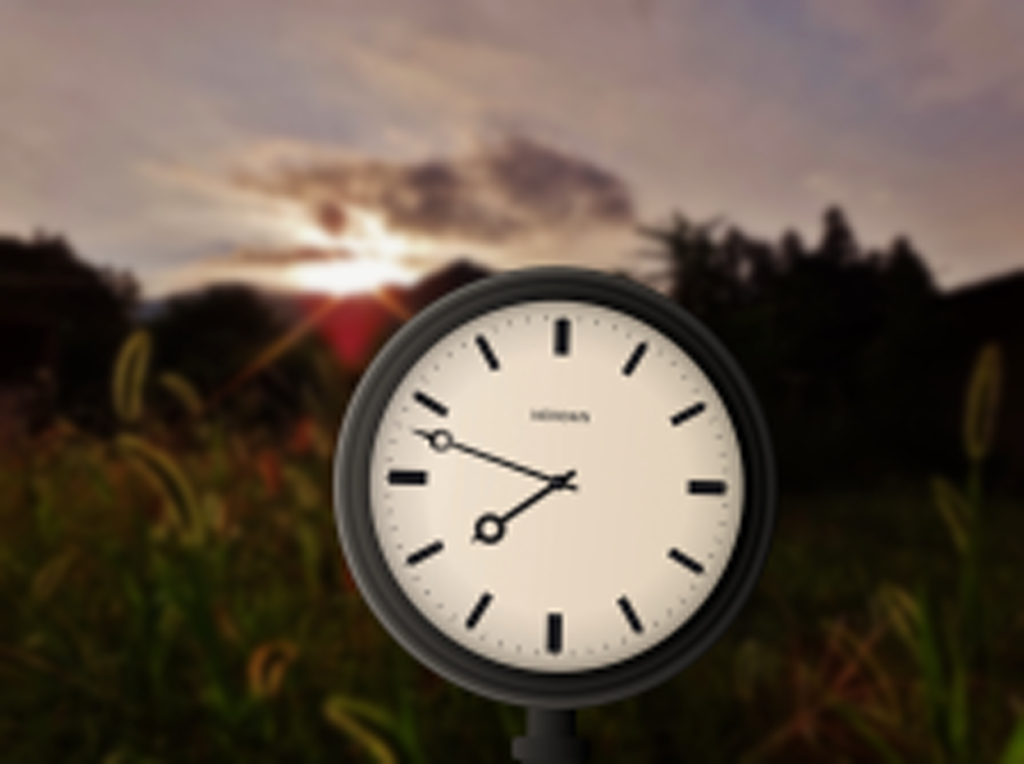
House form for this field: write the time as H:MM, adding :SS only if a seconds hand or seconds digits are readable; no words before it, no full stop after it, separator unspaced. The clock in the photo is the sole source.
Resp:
7:48
